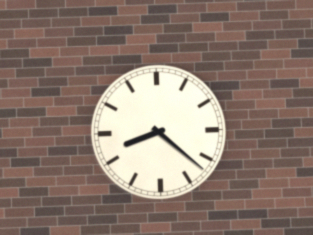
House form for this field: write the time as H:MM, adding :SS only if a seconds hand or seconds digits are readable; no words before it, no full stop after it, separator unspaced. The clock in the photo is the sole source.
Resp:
8:22
